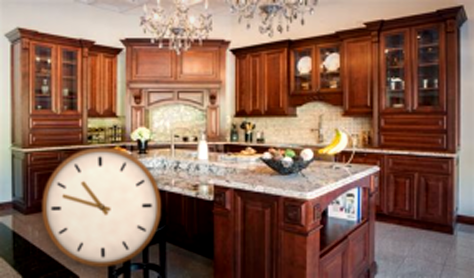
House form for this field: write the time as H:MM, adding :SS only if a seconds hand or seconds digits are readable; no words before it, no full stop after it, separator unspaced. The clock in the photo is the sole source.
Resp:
10:48
